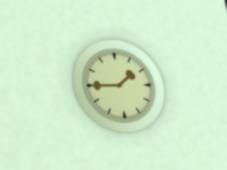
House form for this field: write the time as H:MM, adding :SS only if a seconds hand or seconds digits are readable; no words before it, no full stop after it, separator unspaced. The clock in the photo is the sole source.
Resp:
1:45
